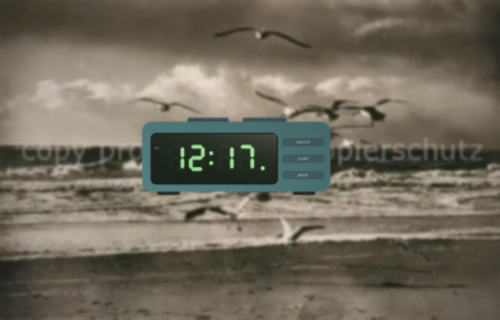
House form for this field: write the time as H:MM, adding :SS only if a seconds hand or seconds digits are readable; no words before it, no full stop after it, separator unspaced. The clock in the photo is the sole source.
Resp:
12:17
